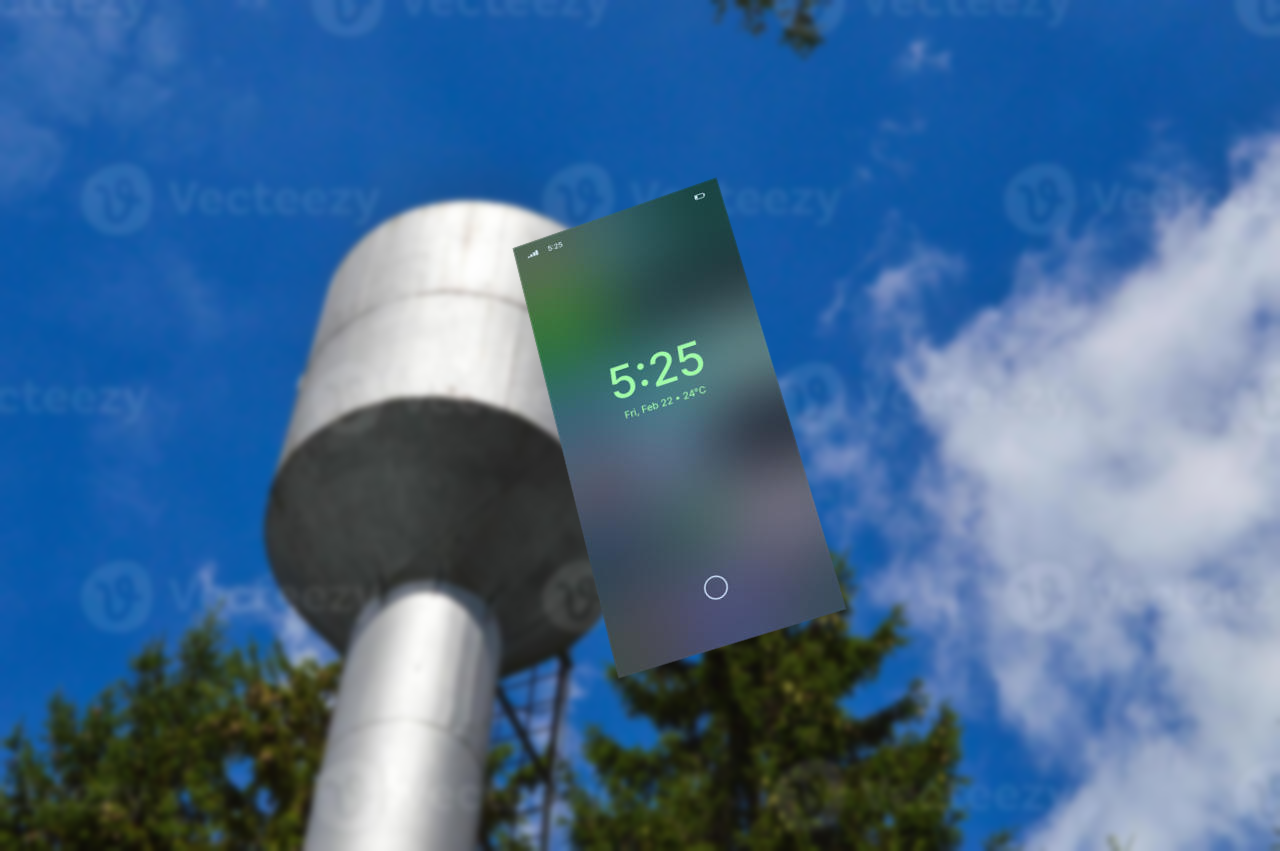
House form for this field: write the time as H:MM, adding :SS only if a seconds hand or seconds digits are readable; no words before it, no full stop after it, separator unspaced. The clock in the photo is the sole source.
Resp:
5:25
